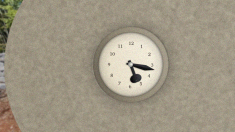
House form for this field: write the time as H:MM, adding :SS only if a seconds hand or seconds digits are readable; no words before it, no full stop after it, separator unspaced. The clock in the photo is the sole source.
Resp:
5:17
